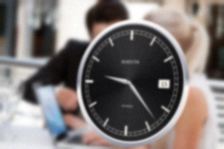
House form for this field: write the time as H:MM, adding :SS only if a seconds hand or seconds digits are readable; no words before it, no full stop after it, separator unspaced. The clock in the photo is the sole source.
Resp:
9:23
